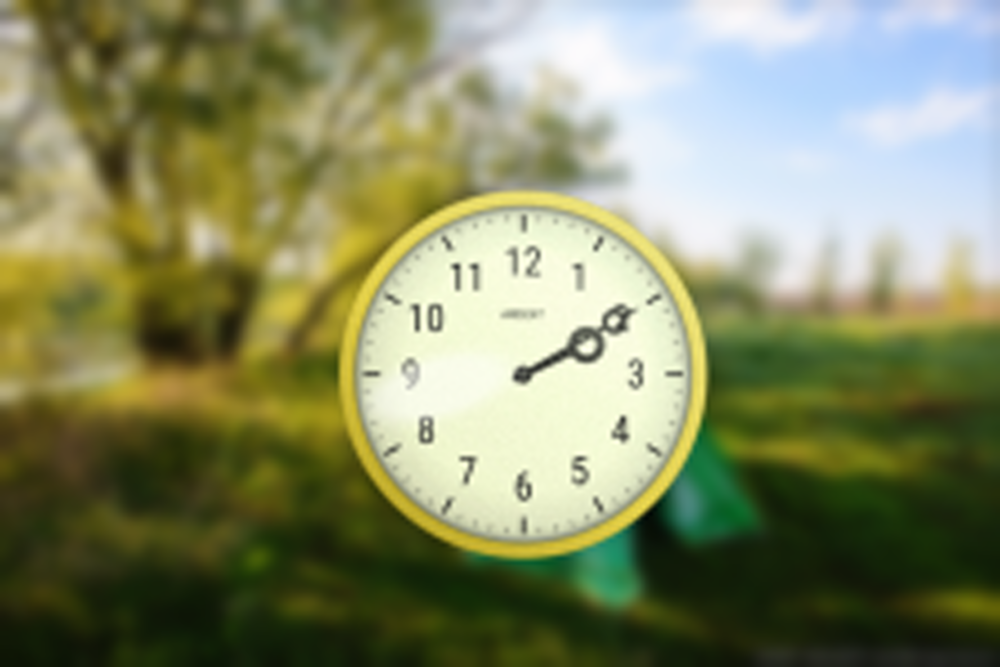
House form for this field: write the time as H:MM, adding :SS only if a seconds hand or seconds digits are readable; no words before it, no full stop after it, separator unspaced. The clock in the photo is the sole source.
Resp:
2:10
